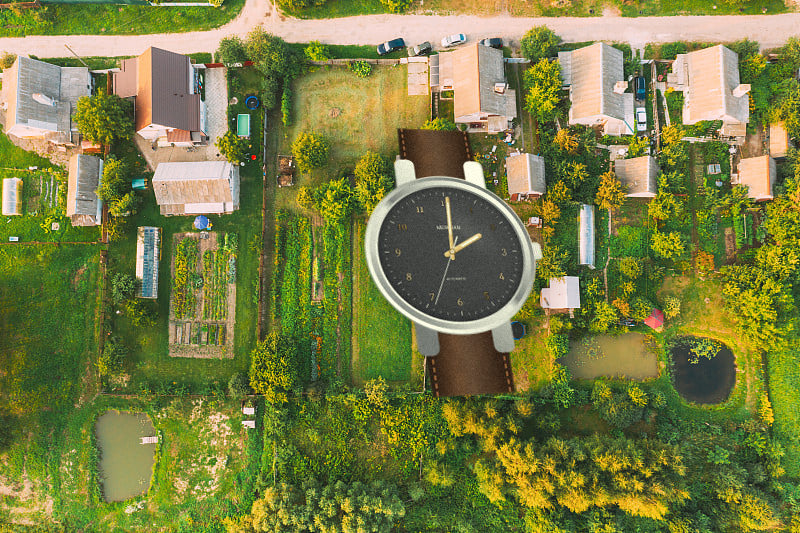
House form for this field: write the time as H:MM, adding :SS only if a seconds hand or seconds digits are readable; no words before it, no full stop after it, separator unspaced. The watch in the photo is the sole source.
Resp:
2:00:34
